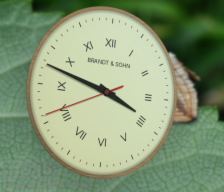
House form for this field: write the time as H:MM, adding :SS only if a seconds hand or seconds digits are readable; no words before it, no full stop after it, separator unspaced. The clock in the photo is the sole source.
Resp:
3:47:41
